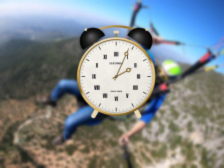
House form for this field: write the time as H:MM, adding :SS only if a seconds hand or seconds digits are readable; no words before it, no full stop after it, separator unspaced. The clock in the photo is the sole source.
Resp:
2:04
